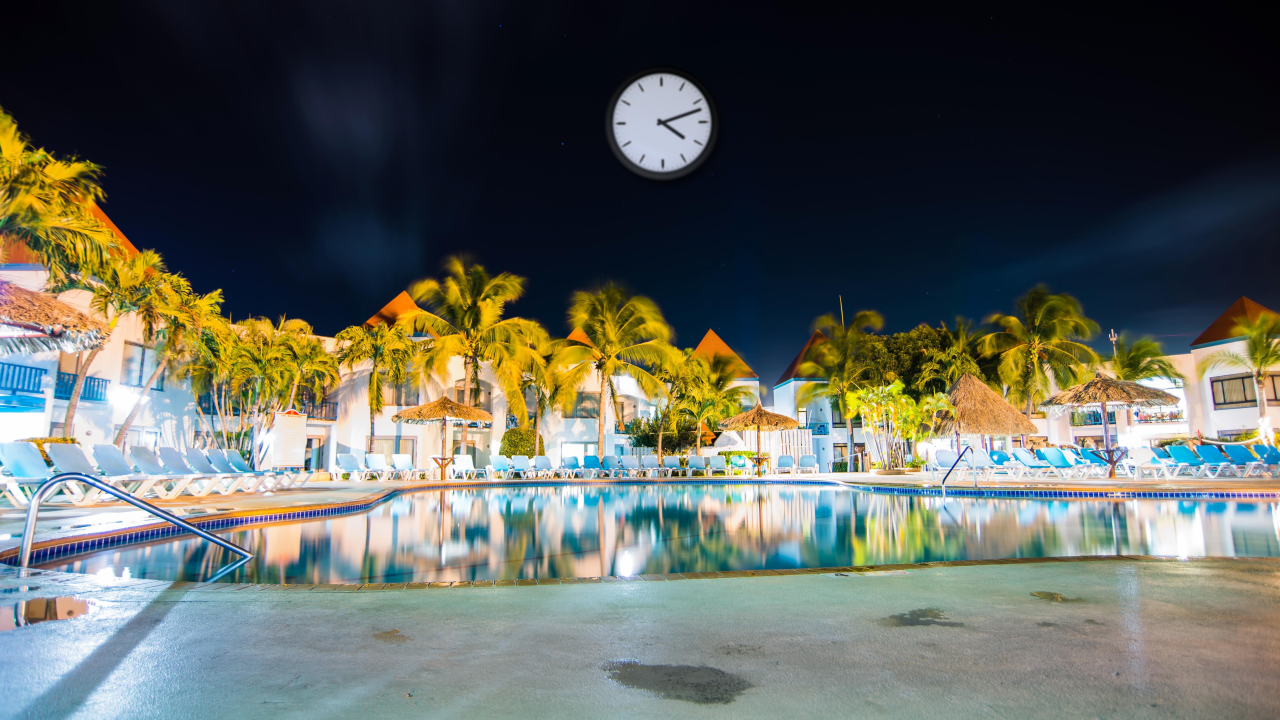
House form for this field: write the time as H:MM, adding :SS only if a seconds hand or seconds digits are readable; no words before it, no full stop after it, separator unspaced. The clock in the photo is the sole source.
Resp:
4:12
